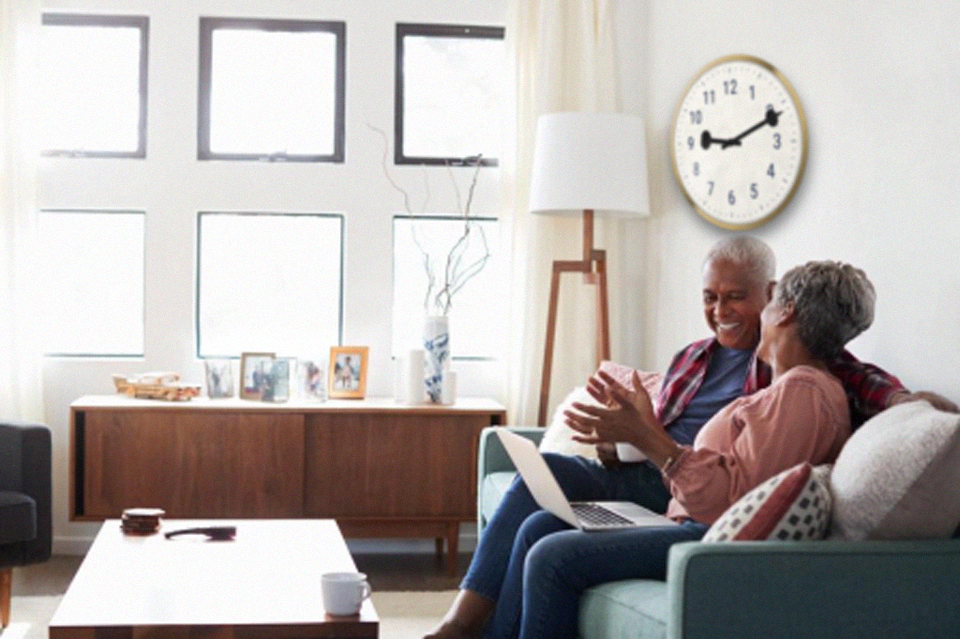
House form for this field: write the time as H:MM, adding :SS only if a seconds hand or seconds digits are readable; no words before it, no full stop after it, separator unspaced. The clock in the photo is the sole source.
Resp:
9:11
